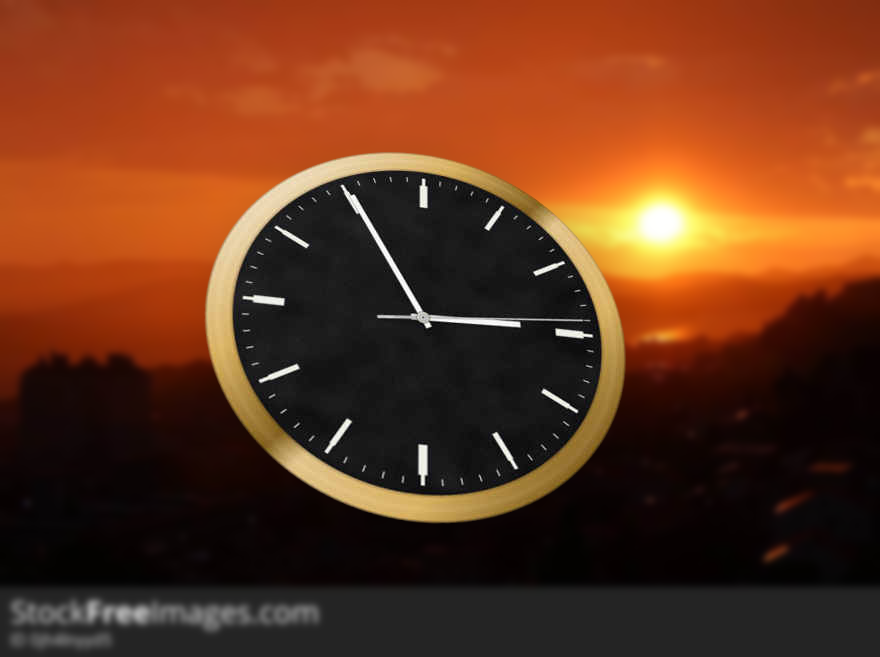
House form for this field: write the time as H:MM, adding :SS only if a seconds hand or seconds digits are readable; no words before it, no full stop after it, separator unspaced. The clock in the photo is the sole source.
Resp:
2:55:14
